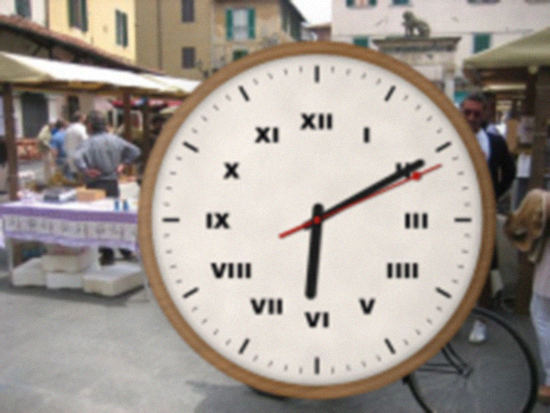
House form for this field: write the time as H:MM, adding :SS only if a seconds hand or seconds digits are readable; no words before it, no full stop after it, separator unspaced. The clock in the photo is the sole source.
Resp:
6:10:11
